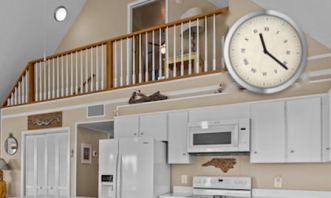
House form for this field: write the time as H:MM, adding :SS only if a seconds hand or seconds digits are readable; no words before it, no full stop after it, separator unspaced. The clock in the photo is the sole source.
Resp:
11:21
